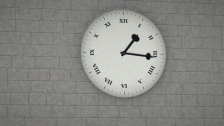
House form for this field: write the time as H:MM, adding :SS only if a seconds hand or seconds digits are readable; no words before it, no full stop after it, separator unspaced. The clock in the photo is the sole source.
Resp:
1:16
